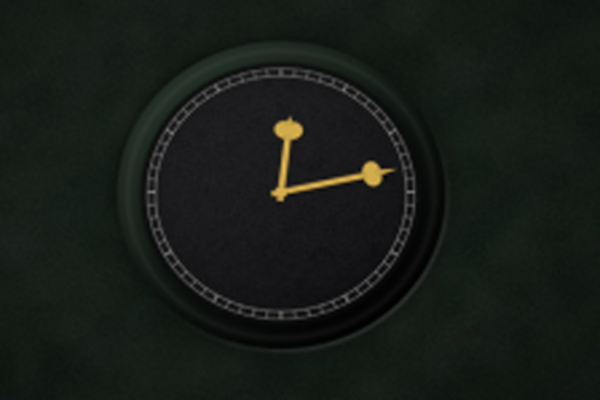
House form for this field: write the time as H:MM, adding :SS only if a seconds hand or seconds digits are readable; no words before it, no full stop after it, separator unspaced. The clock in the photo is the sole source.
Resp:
12:13
